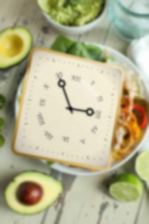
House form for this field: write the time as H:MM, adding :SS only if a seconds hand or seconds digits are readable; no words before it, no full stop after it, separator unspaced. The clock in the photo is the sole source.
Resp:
2:55
